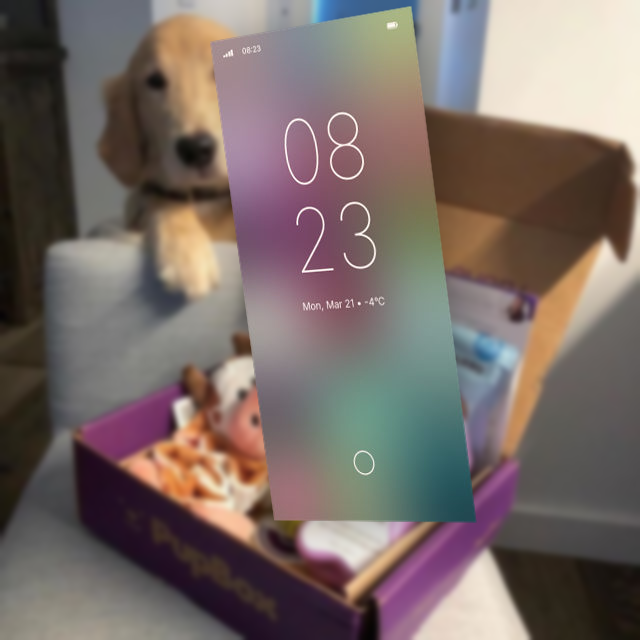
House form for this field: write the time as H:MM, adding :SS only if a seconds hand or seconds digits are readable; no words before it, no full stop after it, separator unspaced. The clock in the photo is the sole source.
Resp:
8:23
